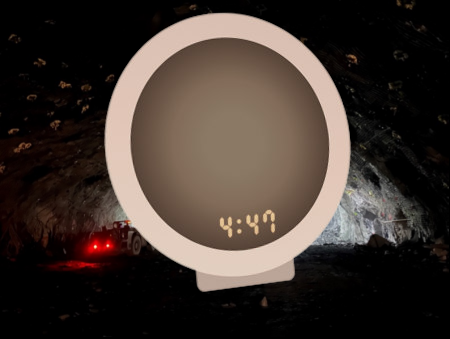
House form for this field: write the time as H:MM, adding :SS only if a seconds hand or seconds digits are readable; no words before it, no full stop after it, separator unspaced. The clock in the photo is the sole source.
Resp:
4:47
